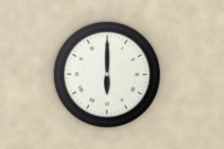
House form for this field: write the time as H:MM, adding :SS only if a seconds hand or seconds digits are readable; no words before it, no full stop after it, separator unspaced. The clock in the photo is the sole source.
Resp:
6:00
